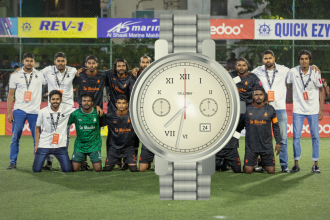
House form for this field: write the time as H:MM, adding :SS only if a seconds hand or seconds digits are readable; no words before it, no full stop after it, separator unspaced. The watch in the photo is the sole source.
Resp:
7:32
